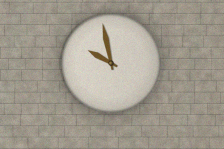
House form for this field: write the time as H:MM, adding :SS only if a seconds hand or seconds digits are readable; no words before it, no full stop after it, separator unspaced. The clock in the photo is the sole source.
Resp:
9:58
